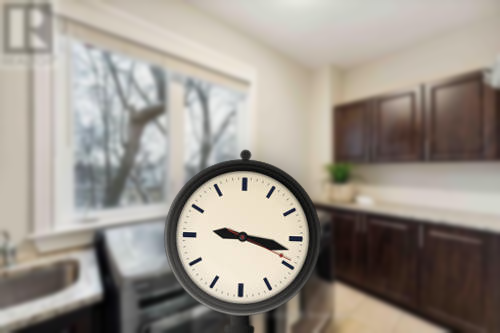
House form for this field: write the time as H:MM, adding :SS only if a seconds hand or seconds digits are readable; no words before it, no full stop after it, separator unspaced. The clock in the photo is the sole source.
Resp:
9:17:19
